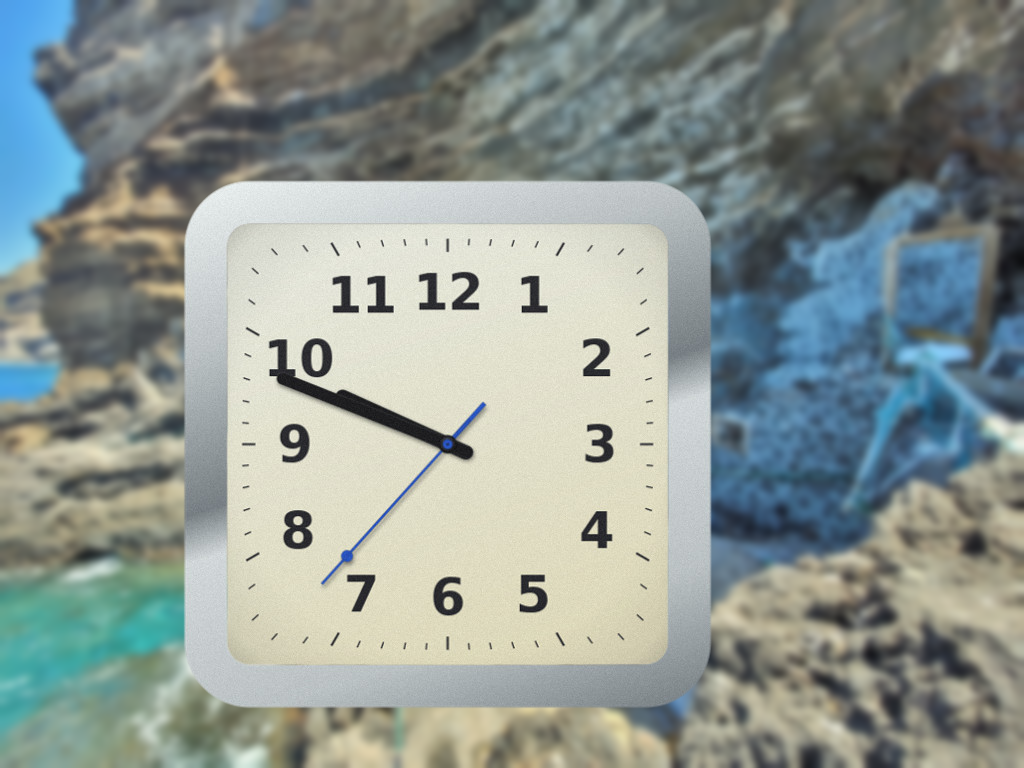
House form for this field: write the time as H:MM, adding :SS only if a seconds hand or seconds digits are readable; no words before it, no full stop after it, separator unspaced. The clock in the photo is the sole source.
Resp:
9:48:37
